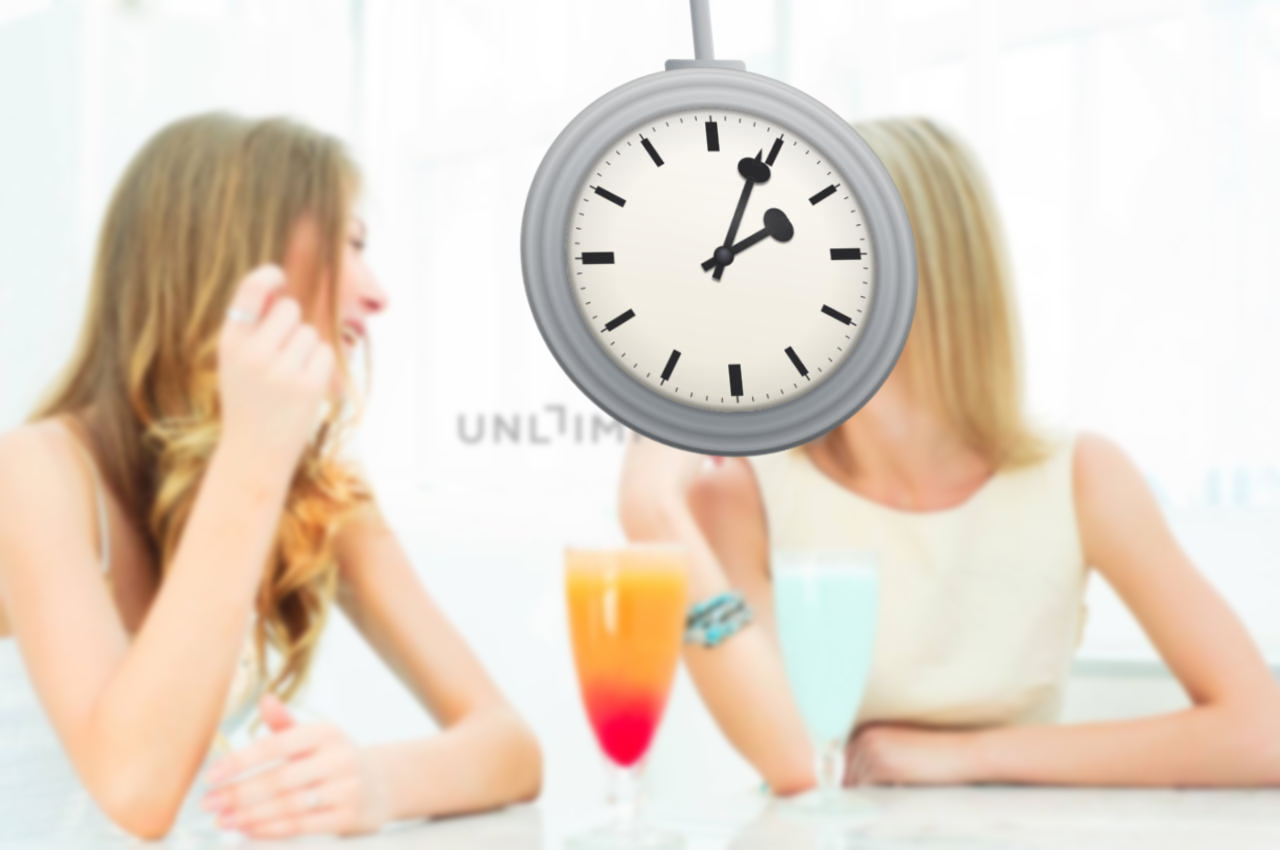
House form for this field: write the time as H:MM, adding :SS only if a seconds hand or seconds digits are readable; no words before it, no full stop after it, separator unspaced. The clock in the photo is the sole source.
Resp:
2:04
